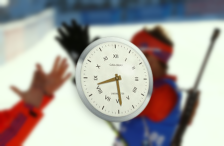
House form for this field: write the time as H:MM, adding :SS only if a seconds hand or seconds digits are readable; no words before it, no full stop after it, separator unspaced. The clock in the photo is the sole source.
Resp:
8:29
